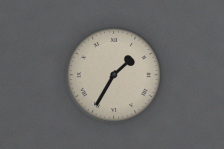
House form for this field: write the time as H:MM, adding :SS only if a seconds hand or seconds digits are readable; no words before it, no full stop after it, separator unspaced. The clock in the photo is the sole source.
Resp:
1:35
